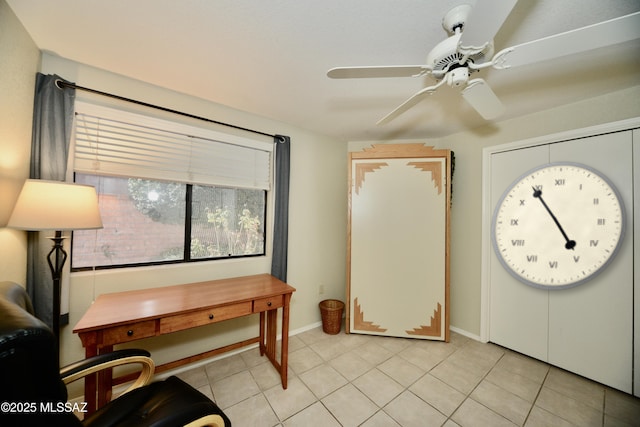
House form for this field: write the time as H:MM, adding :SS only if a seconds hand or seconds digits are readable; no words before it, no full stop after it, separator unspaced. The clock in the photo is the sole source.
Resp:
4:54
